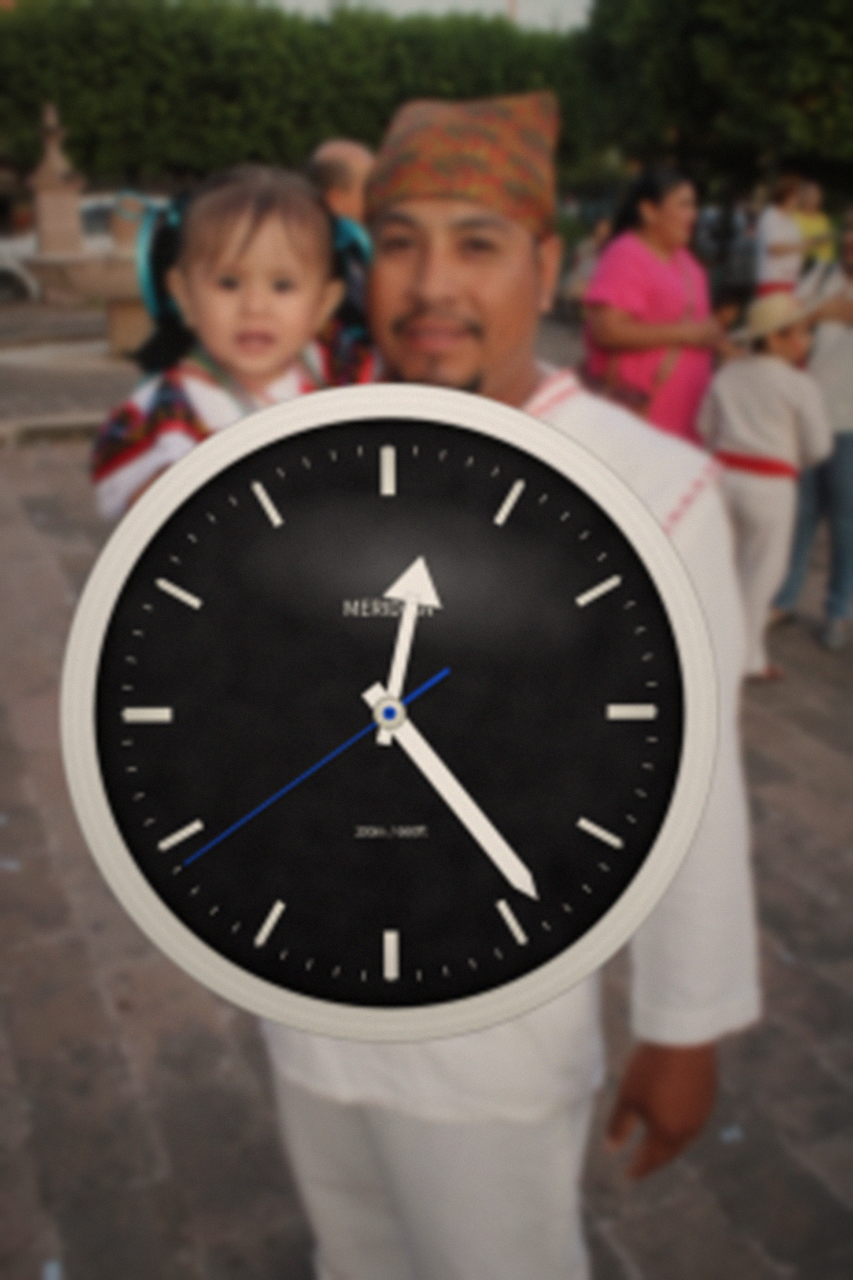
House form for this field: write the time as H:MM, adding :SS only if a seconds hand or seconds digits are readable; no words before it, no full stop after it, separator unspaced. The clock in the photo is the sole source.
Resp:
12:23:39
